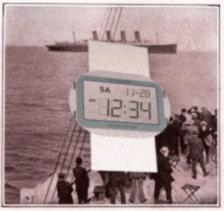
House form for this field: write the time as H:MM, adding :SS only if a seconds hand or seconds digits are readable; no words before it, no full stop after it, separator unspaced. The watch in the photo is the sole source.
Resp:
12:34
